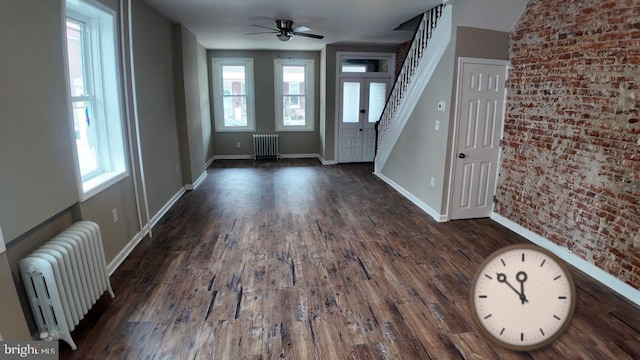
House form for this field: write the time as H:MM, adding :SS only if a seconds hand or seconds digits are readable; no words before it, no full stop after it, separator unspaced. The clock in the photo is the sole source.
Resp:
11:52
